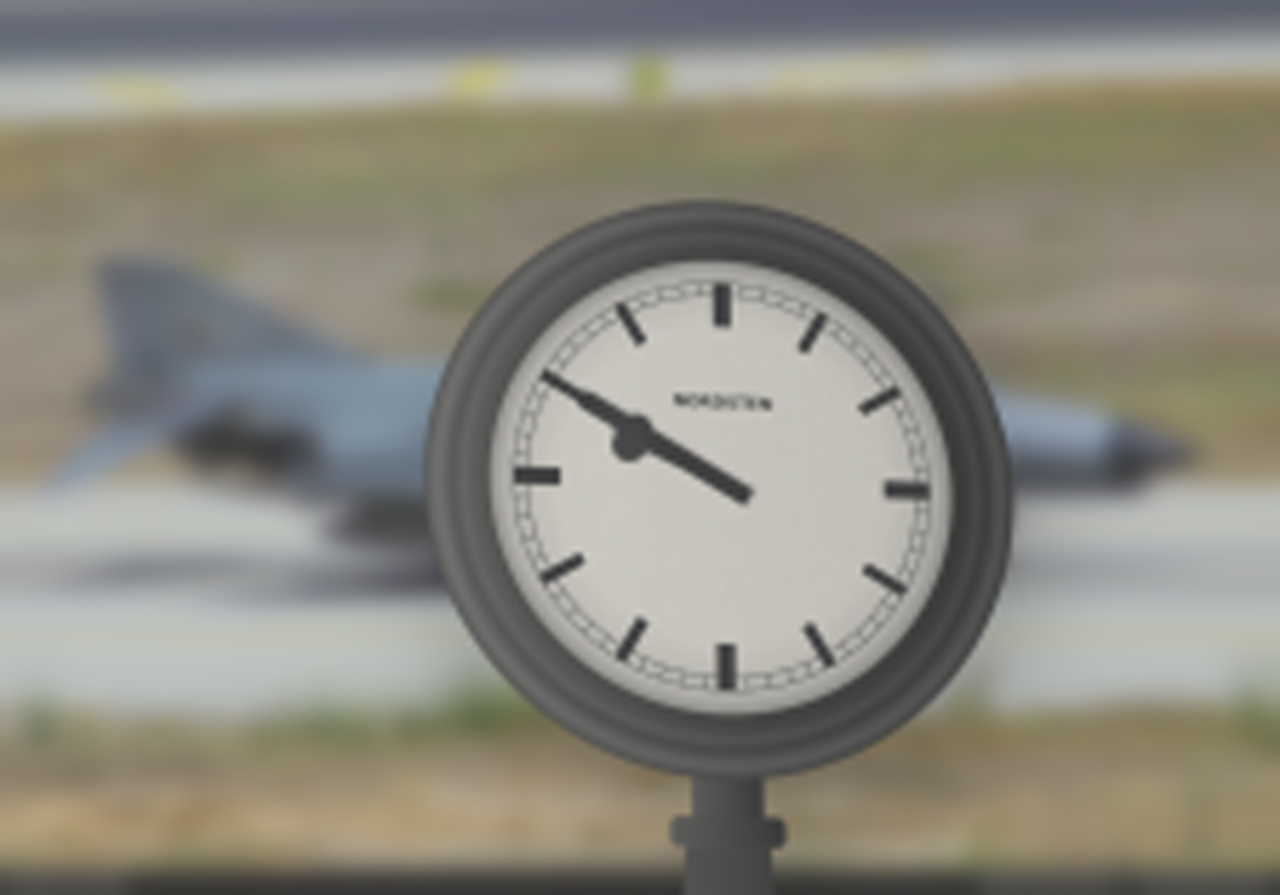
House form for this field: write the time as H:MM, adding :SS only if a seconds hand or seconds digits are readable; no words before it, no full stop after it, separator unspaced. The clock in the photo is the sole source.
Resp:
9:50
